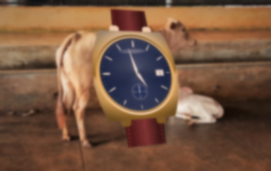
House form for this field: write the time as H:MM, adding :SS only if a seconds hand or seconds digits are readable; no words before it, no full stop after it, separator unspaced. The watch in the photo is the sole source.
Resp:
4:58
